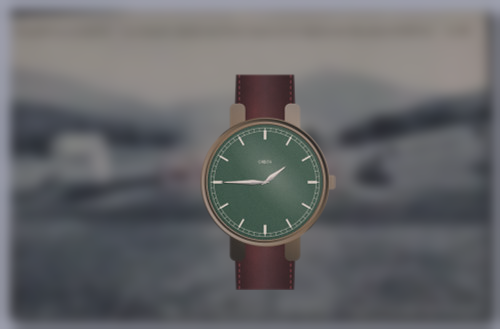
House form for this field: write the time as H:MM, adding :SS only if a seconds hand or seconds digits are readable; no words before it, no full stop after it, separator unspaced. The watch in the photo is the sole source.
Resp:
1:45
